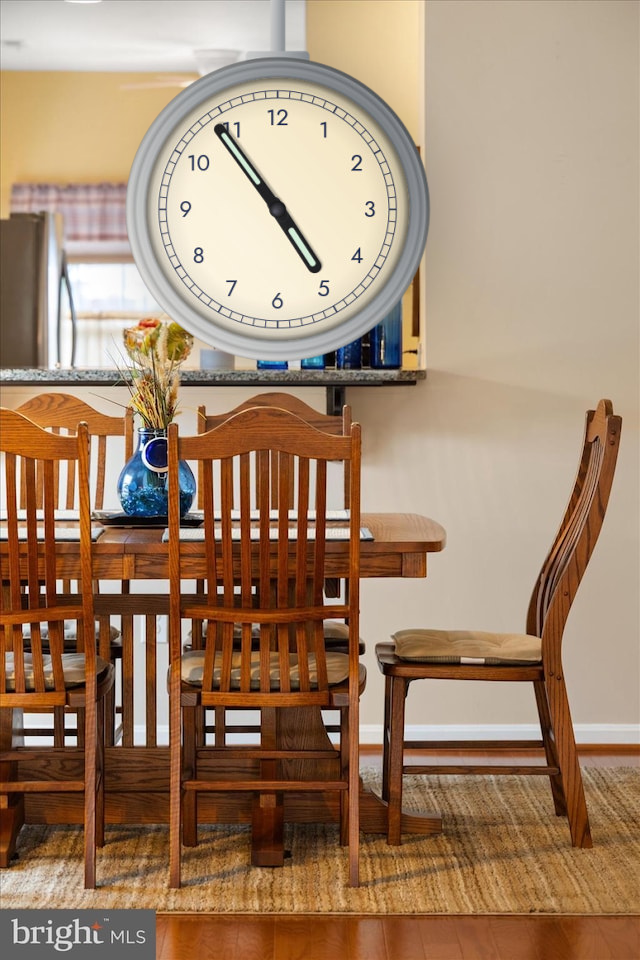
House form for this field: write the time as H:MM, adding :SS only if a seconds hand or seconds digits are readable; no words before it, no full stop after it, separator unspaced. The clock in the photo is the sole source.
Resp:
4:54
